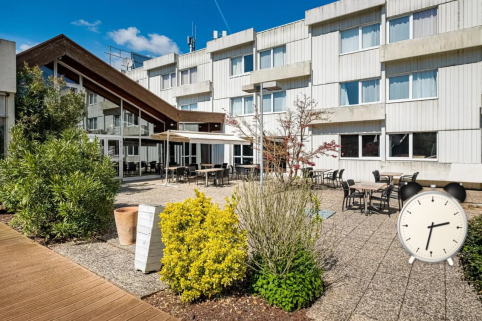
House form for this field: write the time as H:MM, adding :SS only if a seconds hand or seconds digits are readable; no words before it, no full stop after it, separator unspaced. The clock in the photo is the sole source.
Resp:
2:32
